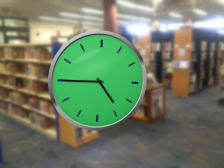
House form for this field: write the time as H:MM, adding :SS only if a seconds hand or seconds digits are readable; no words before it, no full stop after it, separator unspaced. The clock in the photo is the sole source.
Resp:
4:45
